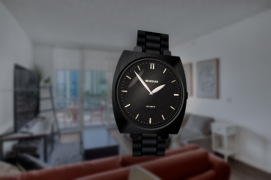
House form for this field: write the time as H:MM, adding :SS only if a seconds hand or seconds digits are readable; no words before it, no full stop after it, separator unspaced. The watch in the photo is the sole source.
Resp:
1:53
